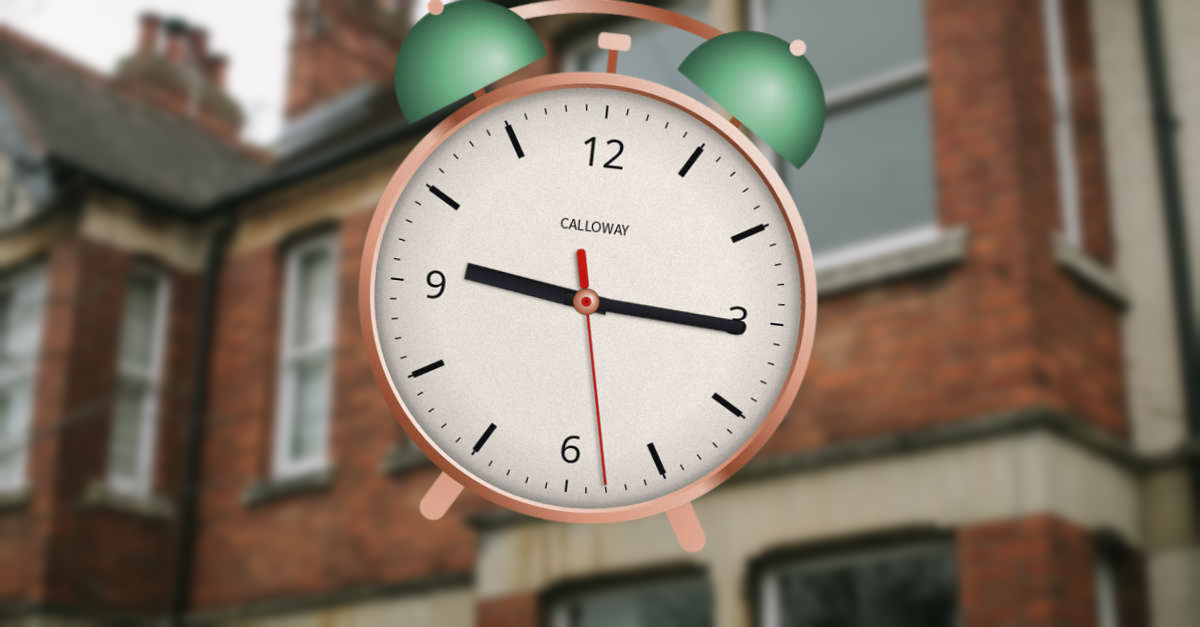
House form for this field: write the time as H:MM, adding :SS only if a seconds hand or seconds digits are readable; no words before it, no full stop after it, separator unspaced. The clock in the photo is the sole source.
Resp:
9:15:28
